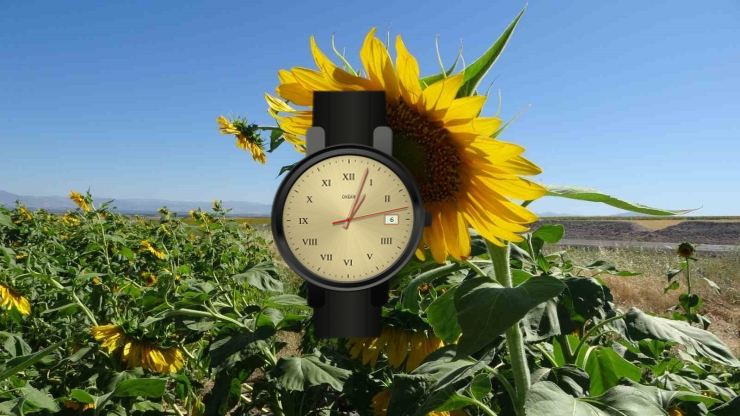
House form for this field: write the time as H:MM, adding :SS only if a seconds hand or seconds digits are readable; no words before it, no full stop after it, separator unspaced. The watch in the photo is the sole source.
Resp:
1:03:13
